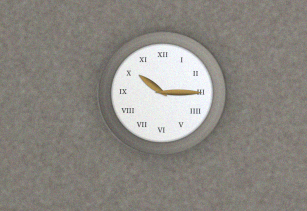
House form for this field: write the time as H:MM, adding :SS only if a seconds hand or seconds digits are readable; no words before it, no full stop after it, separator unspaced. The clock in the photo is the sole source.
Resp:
10:15
